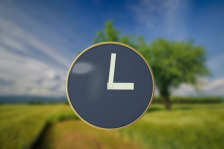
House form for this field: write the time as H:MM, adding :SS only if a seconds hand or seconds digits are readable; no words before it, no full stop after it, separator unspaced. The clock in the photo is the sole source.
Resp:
3:01
